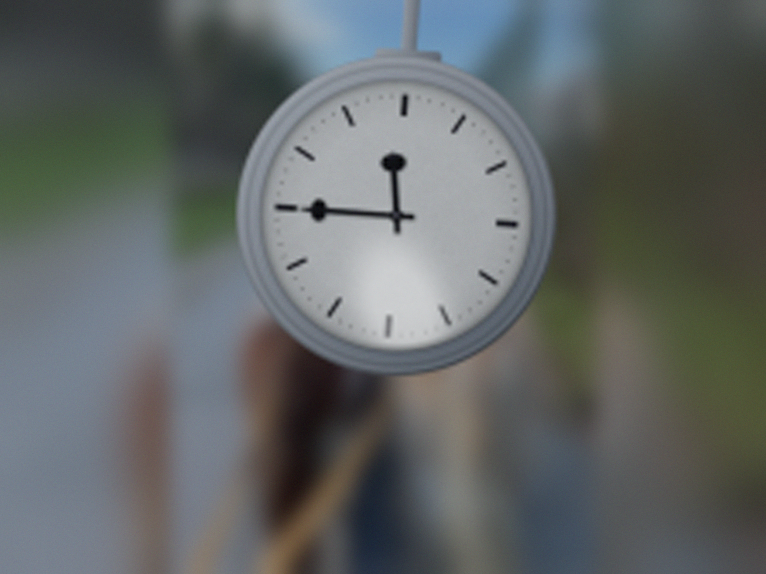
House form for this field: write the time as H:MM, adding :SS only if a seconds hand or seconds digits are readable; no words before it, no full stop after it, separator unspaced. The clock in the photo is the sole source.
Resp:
11:45
